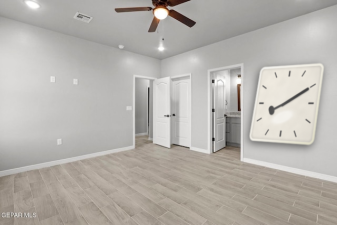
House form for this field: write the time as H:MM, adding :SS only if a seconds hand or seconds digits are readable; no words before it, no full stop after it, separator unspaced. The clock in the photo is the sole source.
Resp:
8:10
